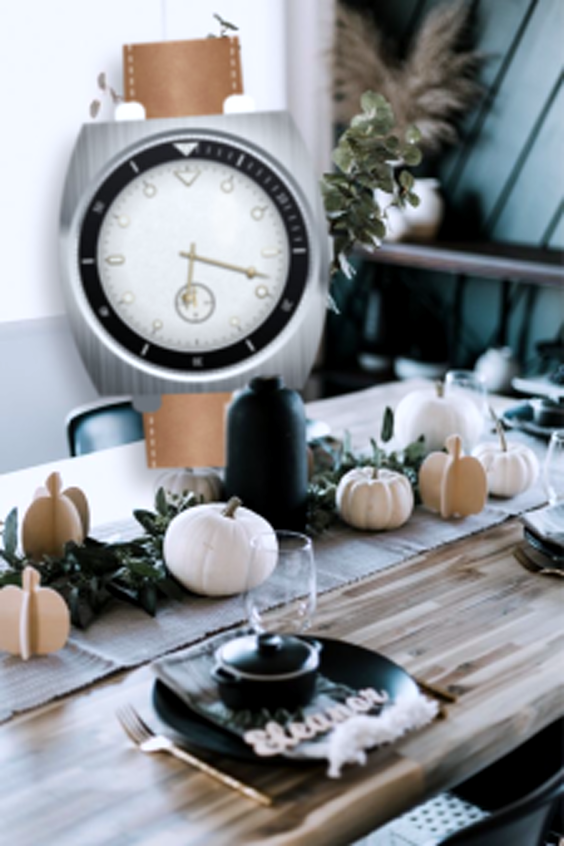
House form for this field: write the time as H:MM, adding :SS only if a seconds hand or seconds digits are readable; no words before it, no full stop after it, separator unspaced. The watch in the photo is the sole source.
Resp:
6:18
